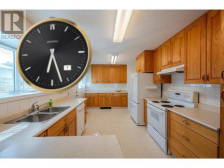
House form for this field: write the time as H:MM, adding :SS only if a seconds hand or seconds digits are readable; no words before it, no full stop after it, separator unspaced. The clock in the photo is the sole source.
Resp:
6:27
